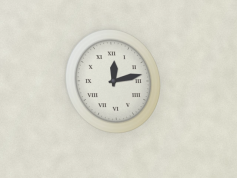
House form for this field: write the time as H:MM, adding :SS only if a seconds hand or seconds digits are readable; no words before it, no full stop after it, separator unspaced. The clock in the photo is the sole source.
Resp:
12:13
